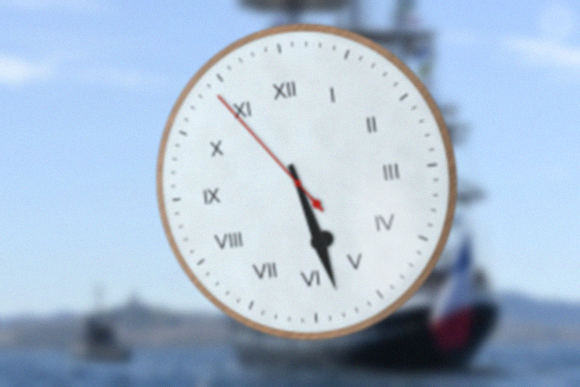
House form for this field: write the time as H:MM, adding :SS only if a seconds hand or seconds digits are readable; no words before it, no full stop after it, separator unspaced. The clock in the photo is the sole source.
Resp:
5:27:54
